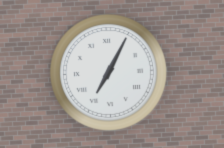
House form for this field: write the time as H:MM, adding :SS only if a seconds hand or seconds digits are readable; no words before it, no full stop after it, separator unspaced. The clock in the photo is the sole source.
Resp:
7:05
